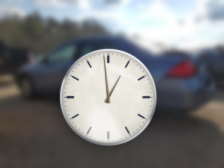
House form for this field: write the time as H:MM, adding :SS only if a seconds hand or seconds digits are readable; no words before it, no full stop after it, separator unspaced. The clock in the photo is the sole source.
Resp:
12:59
